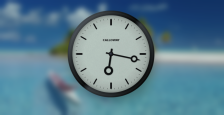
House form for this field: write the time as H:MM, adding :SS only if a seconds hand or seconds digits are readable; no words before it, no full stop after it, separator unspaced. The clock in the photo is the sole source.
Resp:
6:17
